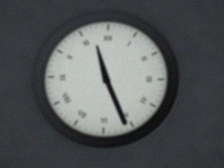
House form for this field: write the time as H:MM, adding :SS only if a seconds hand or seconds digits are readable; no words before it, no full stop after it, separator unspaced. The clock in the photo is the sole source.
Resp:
11:26
